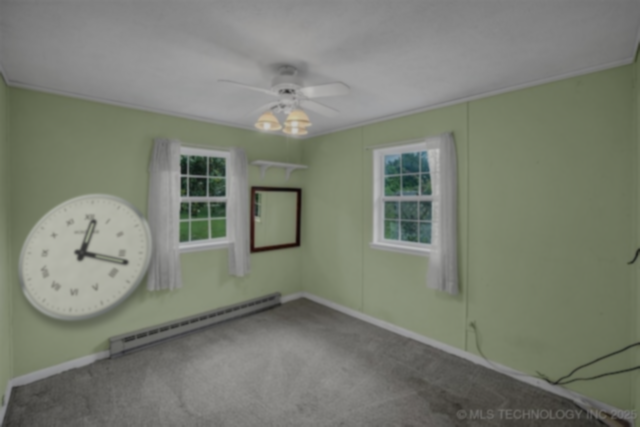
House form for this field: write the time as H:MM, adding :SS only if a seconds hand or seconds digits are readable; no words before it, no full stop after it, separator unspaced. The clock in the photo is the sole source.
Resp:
12:17
